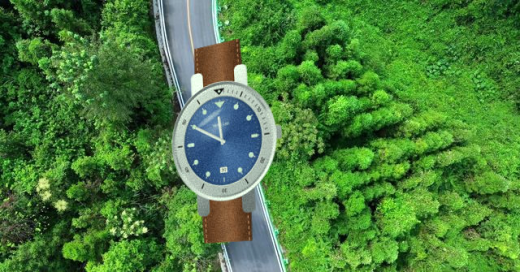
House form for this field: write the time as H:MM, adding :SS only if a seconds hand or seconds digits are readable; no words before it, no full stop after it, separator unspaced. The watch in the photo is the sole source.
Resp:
11:50
